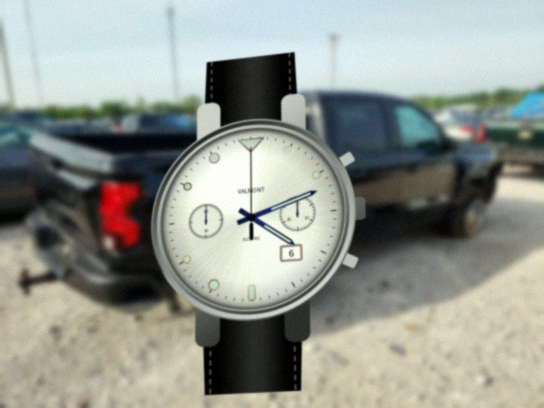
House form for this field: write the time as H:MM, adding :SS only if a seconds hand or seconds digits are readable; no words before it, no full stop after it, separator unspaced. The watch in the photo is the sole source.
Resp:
4:12
